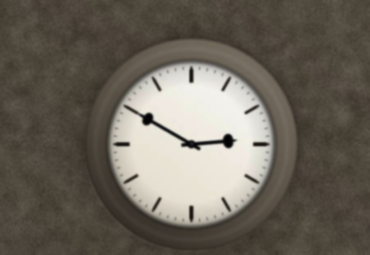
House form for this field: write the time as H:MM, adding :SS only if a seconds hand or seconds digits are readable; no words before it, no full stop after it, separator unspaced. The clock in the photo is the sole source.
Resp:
2:50
